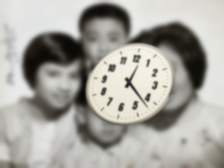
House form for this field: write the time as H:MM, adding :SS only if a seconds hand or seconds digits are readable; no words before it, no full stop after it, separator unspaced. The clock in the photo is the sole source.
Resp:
12:22
